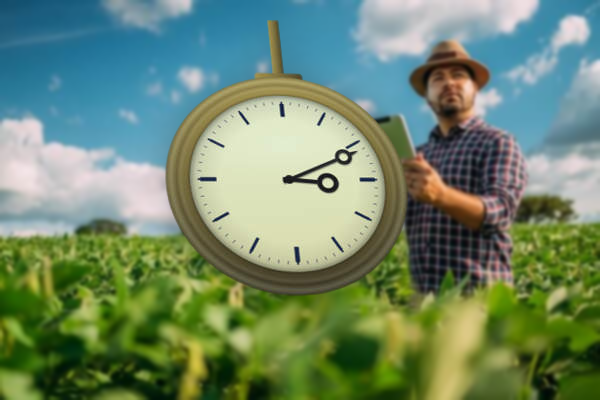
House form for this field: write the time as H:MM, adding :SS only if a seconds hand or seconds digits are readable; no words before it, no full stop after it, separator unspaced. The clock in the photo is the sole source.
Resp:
3:11
